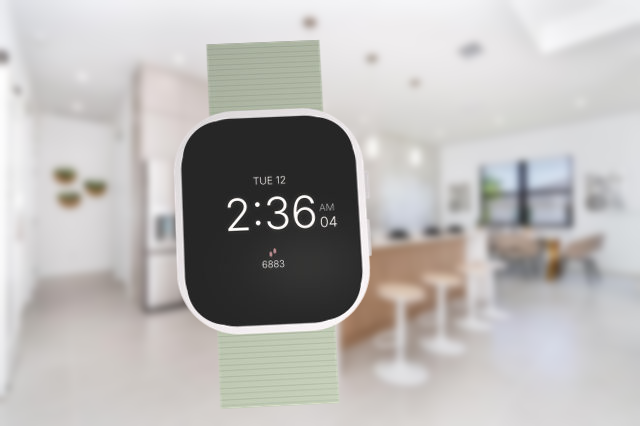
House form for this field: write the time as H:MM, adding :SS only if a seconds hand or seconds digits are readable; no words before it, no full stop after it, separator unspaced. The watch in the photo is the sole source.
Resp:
2:36:04
